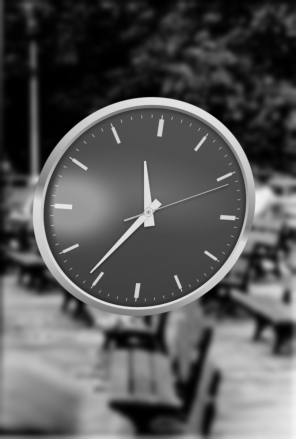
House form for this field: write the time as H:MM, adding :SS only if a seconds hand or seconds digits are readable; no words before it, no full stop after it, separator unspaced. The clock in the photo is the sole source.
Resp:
11:36:11
